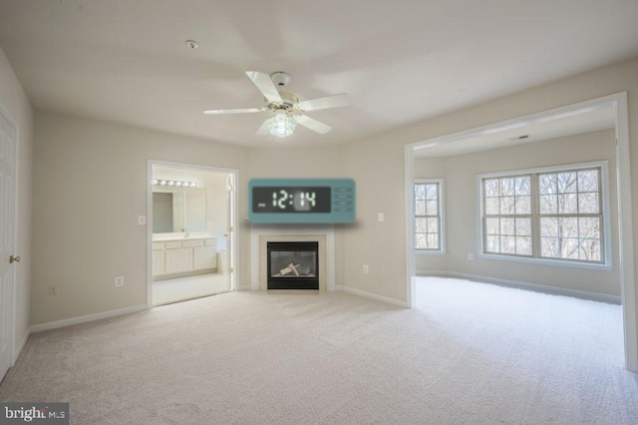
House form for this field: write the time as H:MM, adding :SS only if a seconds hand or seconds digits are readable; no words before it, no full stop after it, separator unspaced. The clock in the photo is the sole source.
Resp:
12:14
